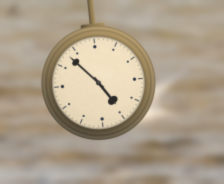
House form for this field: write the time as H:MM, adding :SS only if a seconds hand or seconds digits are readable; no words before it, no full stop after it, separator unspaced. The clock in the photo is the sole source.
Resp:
4:53
